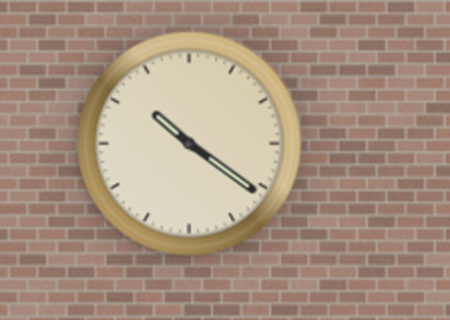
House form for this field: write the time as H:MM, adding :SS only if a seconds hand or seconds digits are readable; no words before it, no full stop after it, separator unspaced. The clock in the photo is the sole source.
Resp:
10:21
